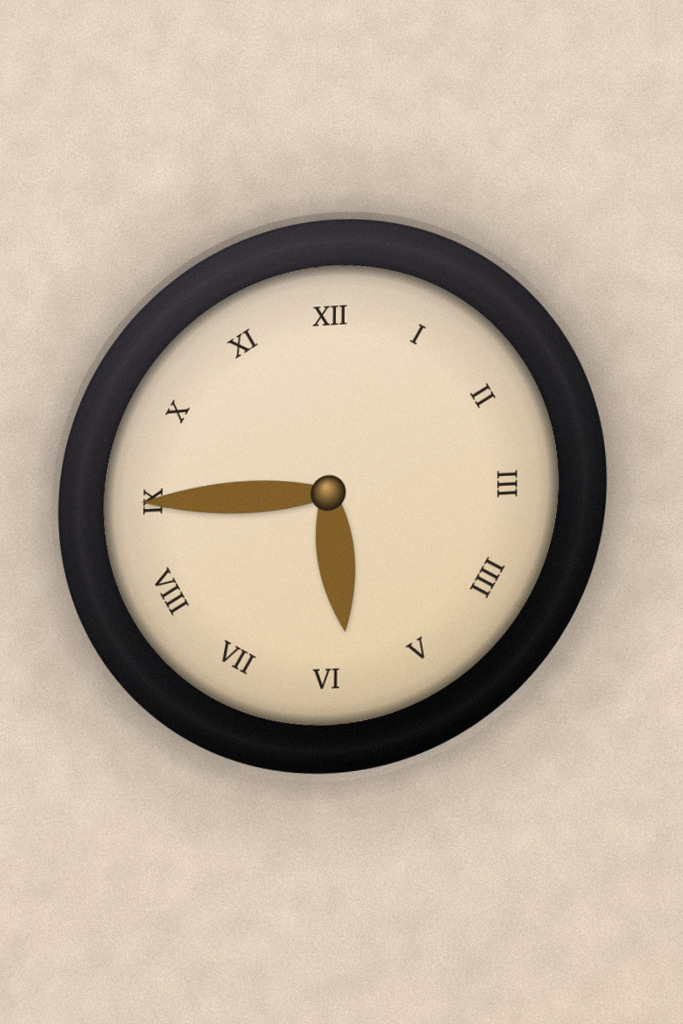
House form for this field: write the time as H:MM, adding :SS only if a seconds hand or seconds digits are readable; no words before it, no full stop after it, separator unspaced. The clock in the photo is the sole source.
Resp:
5:45
